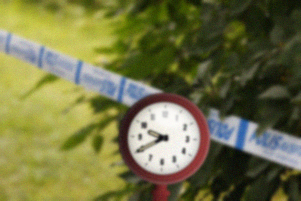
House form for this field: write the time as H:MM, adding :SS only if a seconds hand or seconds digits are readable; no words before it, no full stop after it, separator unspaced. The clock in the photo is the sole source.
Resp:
9:40
